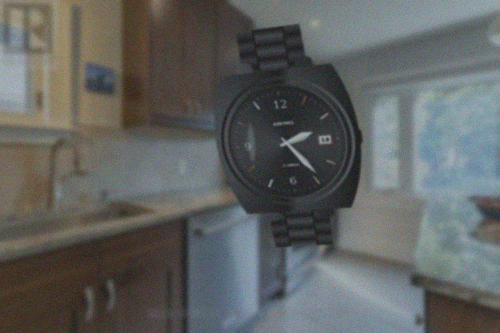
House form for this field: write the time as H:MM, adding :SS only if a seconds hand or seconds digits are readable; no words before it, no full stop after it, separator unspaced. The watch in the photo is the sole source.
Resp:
2:24
